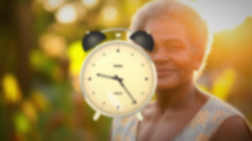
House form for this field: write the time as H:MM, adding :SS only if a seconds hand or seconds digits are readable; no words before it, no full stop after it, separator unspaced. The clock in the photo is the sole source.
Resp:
9:24
